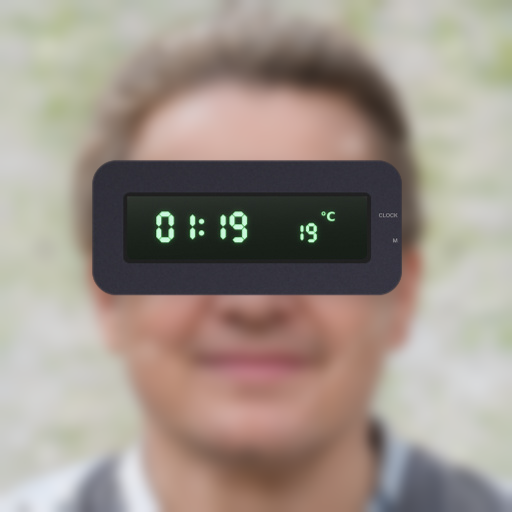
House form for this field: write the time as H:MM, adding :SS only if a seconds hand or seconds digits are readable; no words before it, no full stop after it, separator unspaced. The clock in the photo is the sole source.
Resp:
1:19
